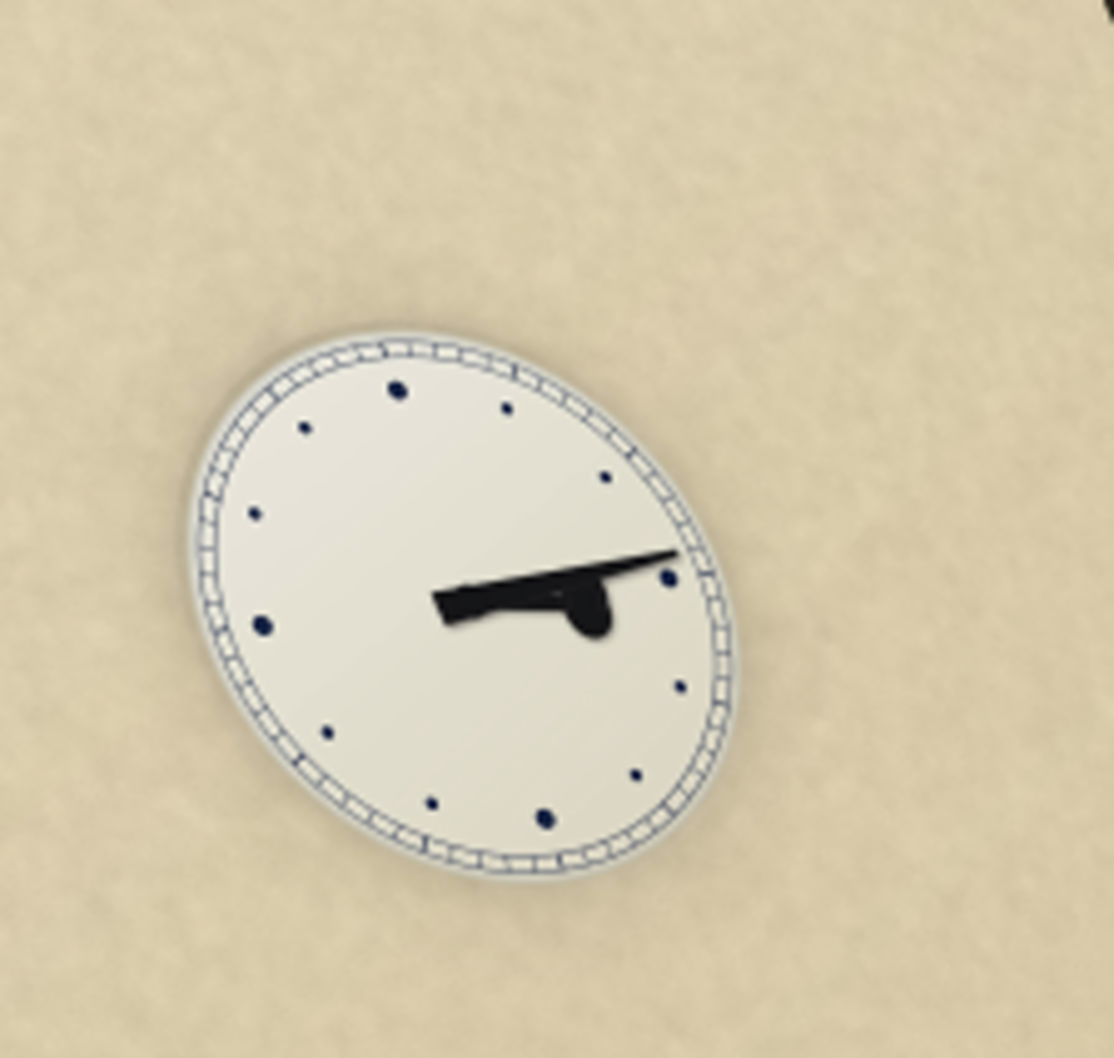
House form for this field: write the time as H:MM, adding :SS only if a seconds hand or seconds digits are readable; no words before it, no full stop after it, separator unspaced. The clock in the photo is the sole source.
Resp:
3:14
